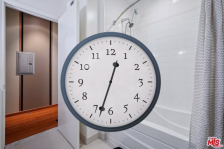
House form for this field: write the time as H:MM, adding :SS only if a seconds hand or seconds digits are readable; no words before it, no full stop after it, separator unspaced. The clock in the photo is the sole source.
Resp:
12:33
